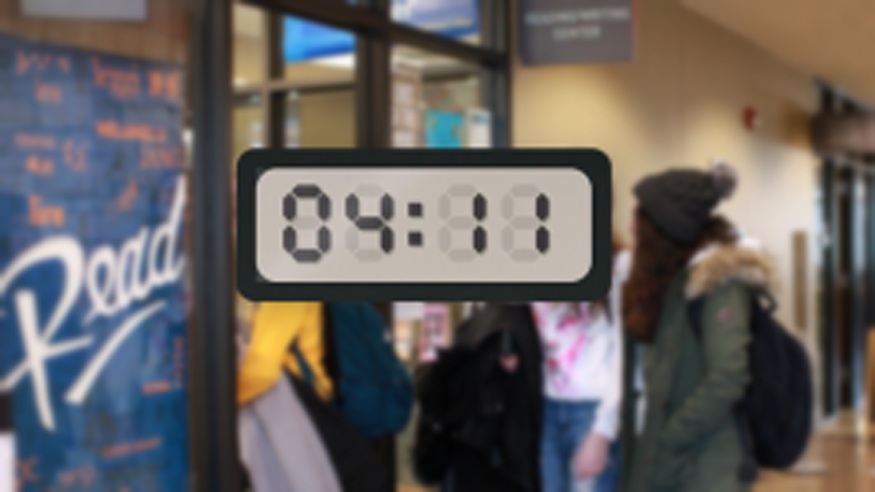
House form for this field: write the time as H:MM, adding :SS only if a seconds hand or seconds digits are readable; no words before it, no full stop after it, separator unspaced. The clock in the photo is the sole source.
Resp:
4:11
